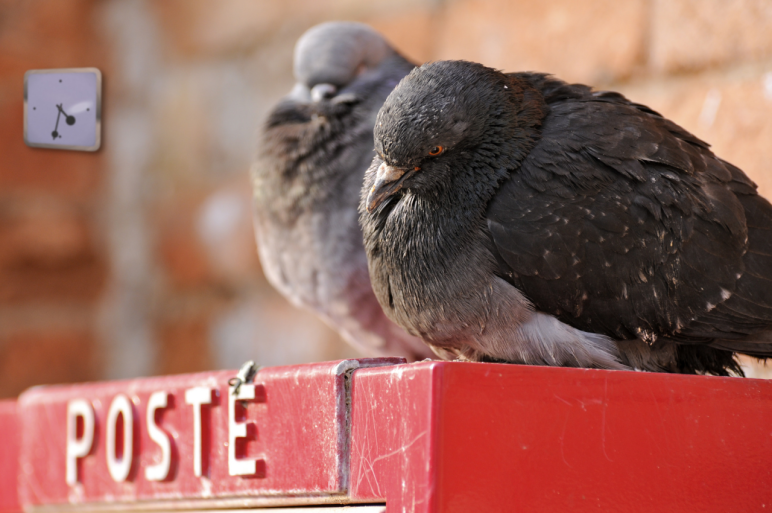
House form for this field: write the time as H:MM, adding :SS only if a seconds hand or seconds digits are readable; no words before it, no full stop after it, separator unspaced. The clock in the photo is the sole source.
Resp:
4:32
